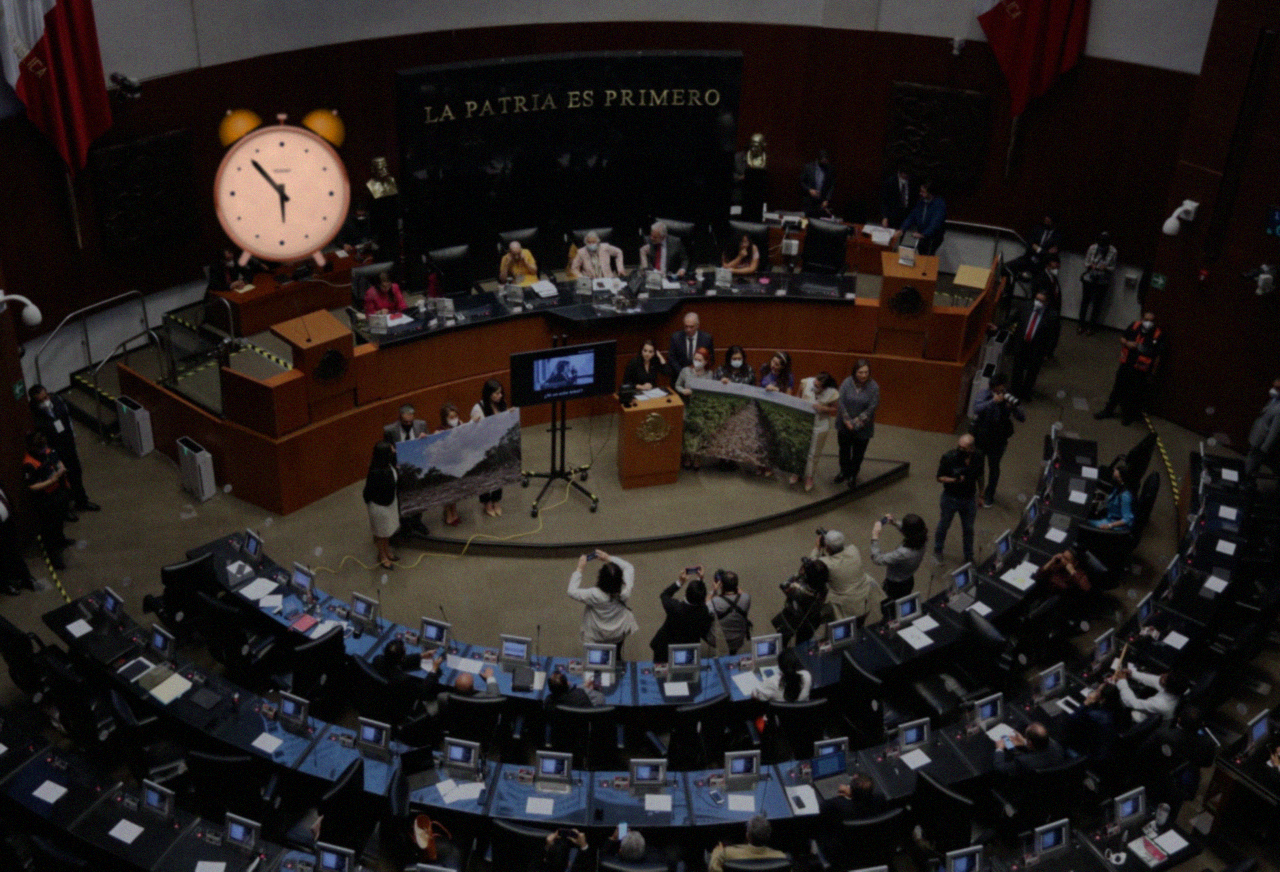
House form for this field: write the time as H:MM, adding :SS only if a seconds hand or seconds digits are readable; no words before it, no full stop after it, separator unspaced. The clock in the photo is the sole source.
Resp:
5:53
